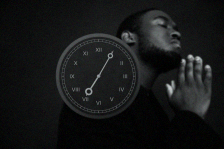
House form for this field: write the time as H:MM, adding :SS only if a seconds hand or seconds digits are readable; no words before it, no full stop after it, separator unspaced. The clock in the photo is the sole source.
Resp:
7:05
